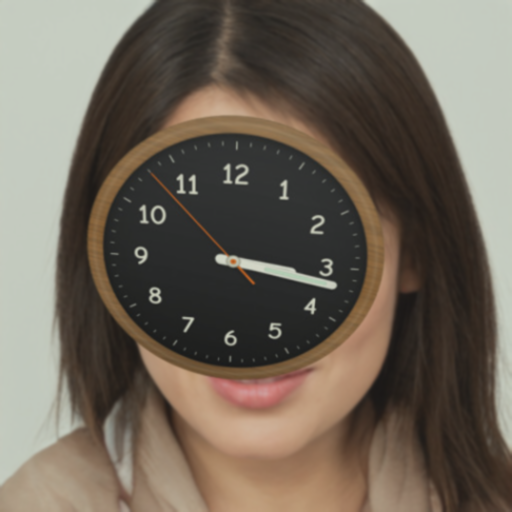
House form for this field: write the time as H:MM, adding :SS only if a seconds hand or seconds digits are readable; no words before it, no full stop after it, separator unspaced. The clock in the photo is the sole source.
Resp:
3:16:53
